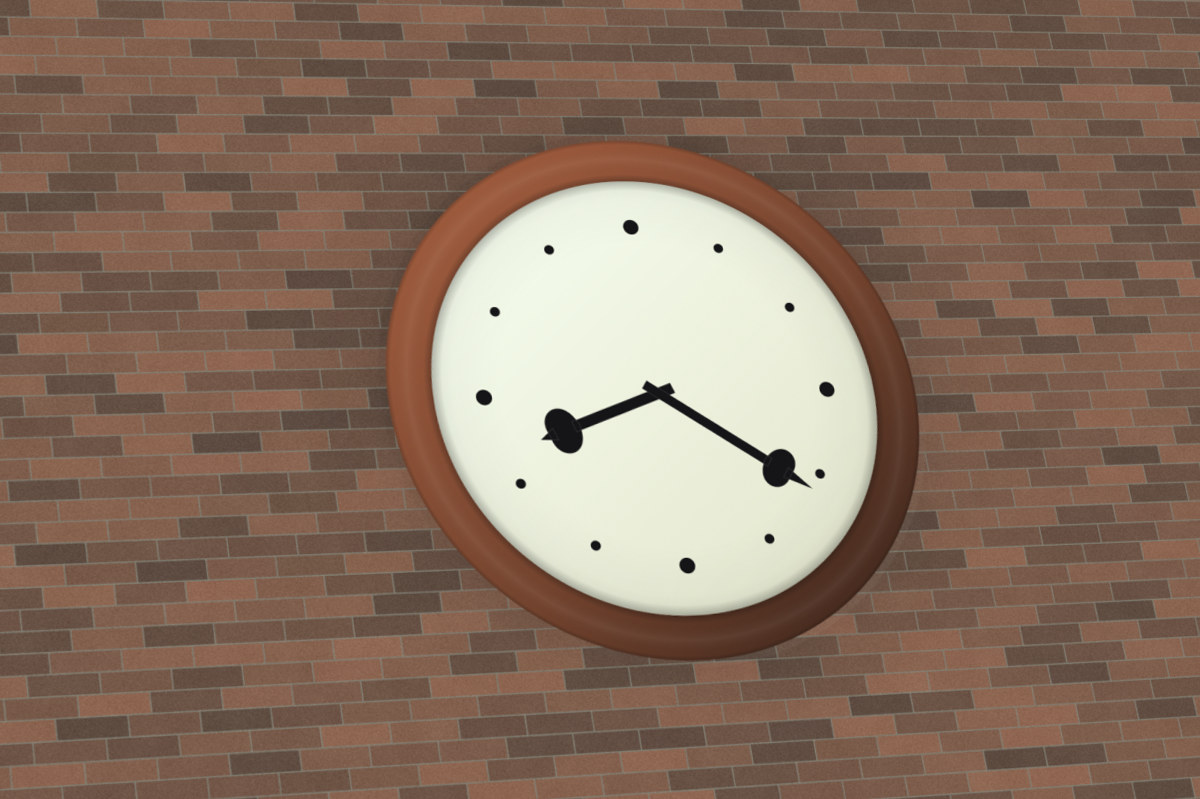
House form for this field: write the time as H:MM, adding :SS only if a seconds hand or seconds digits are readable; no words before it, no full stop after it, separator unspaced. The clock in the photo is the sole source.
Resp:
8:21
